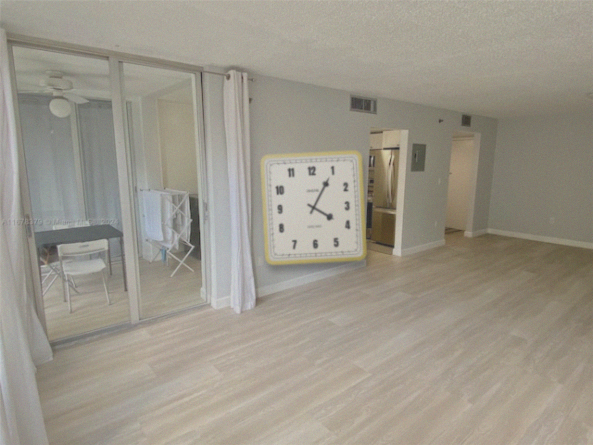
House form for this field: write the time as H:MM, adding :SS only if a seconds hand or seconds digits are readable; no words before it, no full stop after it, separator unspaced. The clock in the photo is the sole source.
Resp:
4:05
